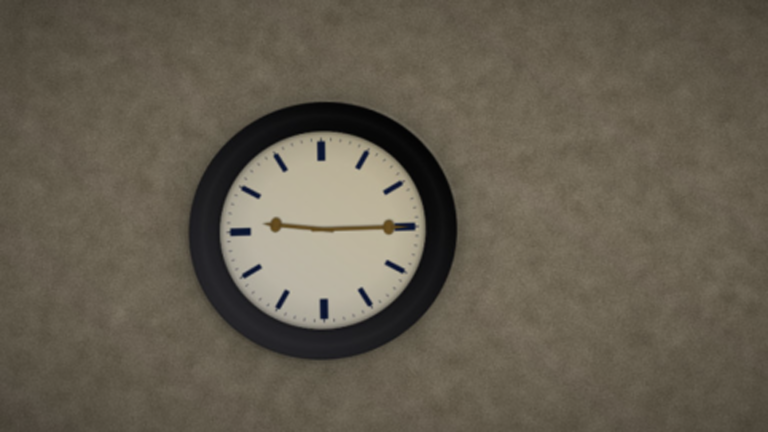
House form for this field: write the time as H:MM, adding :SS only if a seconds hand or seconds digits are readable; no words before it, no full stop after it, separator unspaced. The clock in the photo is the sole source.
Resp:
9:15
